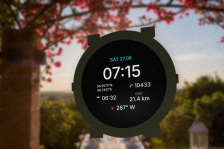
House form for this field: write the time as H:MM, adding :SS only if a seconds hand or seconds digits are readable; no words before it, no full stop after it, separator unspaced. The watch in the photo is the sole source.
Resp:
7:15
